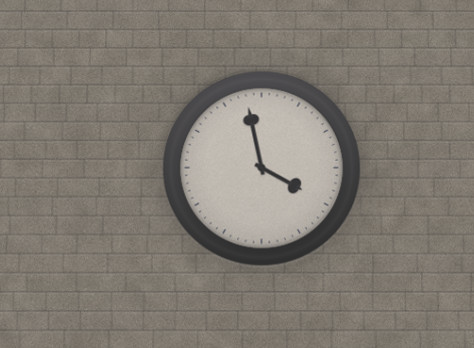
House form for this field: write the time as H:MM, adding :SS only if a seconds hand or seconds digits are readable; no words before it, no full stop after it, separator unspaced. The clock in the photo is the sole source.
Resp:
3:58
